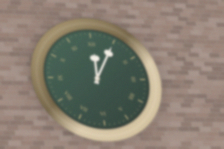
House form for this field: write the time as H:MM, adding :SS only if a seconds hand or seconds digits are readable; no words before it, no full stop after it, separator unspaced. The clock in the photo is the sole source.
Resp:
12:05
